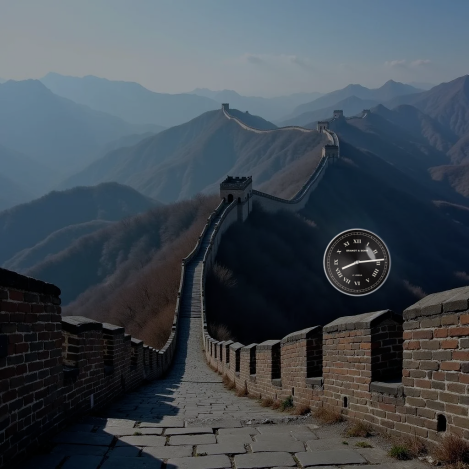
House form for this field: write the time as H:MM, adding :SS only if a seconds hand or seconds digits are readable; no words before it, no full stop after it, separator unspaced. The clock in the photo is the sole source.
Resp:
8:14
